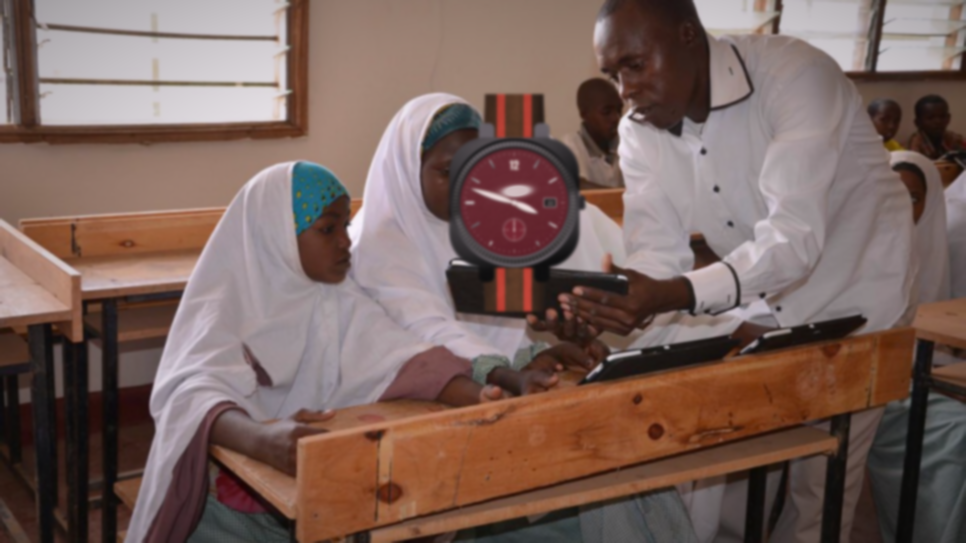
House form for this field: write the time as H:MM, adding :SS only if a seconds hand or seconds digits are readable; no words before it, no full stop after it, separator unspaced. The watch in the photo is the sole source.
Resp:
3:48
